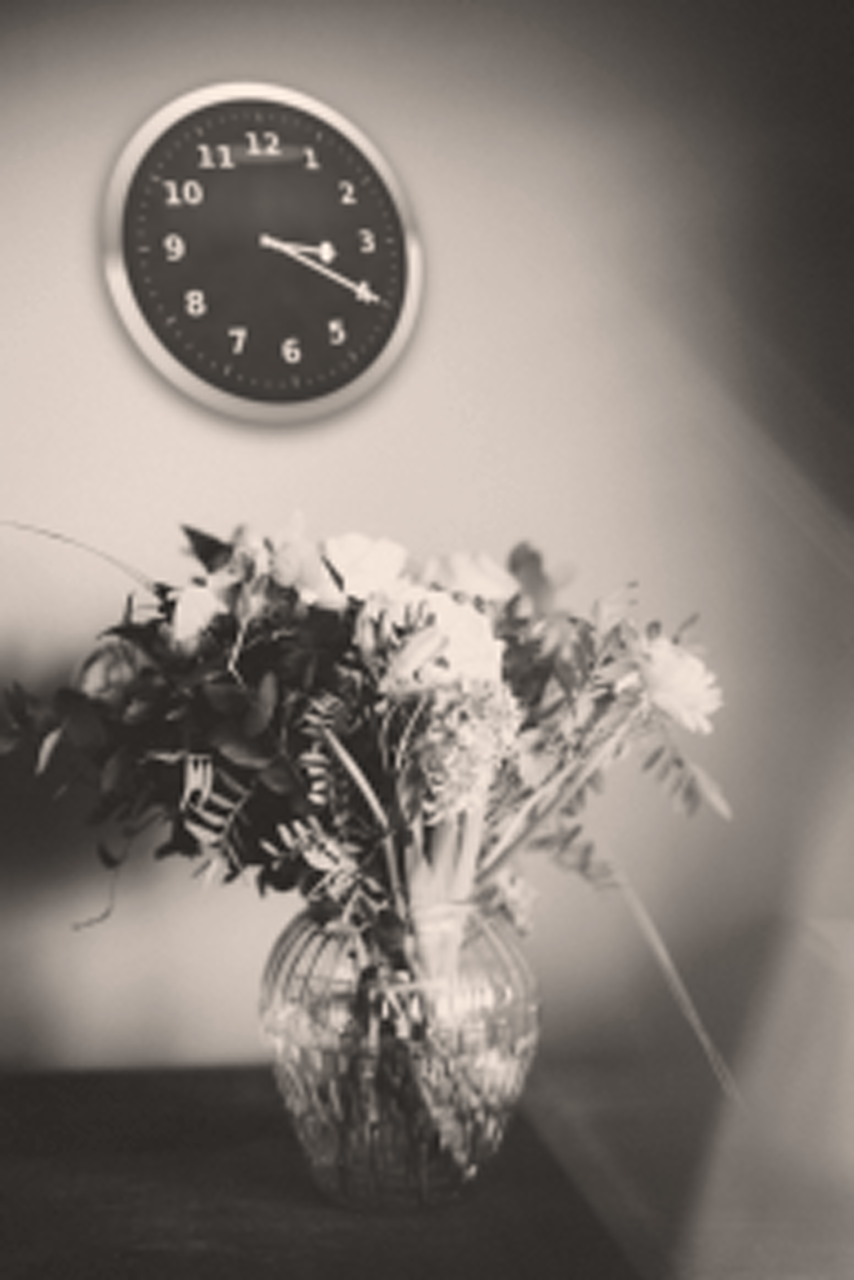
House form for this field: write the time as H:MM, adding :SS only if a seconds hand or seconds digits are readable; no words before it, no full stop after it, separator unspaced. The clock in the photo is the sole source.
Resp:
3:20
